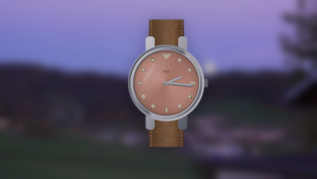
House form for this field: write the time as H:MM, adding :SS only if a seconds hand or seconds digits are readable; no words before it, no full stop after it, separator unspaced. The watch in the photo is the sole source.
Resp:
2:16
